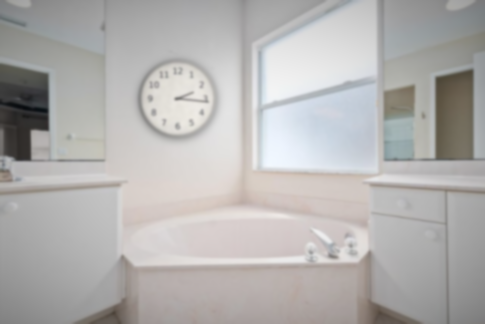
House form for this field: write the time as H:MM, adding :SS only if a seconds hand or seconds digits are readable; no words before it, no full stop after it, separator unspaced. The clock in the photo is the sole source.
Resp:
2:16
